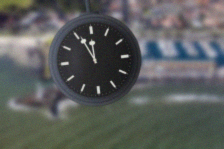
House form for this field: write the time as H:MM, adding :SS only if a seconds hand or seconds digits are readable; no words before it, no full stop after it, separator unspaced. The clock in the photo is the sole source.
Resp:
11:56
